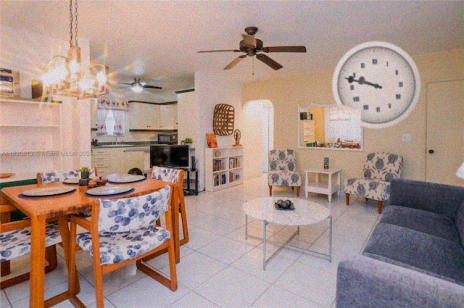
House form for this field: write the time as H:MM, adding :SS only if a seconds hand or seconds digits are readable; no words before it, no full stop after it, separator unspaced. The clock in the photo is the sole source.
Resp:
9:48
